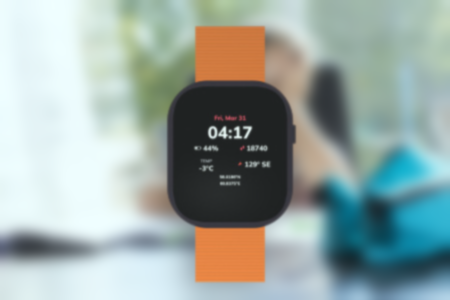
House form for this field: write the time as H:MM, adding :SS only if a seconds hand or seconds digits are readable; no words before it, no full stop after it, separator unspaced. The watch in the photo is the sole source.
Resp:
4:17
